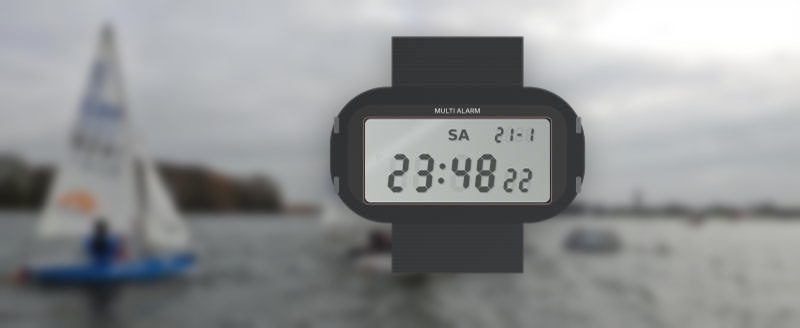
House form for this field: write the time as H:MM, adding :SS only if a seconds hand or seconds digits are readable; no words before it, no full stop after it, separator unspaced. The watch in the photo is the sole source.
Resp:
23:48:22
